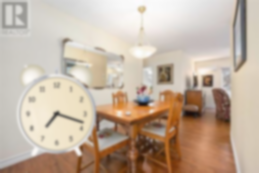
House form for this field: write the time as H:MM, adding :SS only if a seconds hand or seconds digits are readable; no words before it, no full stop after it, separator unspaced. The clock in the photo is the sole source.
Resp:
7:18
